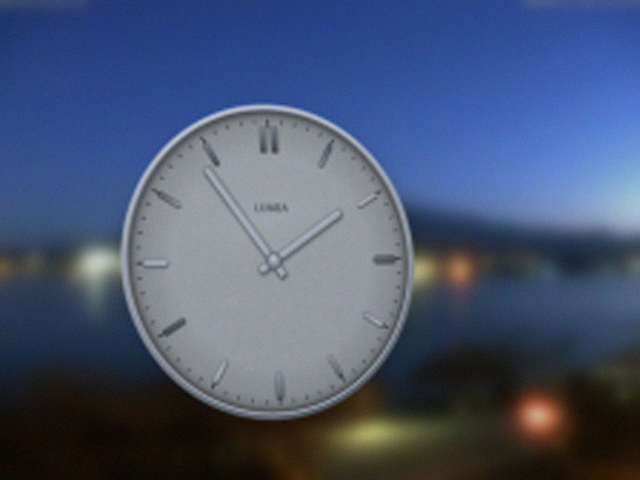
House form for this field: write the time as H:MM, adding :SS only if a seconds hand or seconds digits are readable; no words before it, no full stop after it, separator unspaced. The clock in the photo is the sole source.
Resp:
1:54
